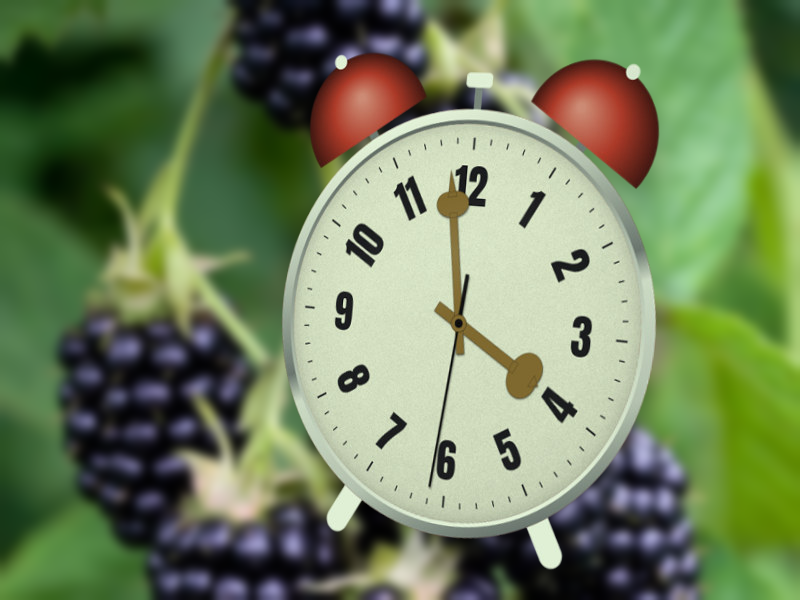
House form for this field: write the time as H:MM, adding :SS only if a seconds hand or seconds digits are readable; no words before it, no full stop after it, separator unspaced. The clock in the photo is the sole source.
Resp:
3:58:31
